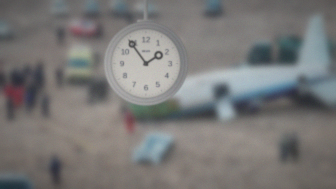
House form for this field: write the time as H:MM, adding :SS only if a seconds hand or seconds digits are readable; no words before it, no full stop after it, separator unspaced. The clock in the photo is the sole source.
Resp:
1:54
